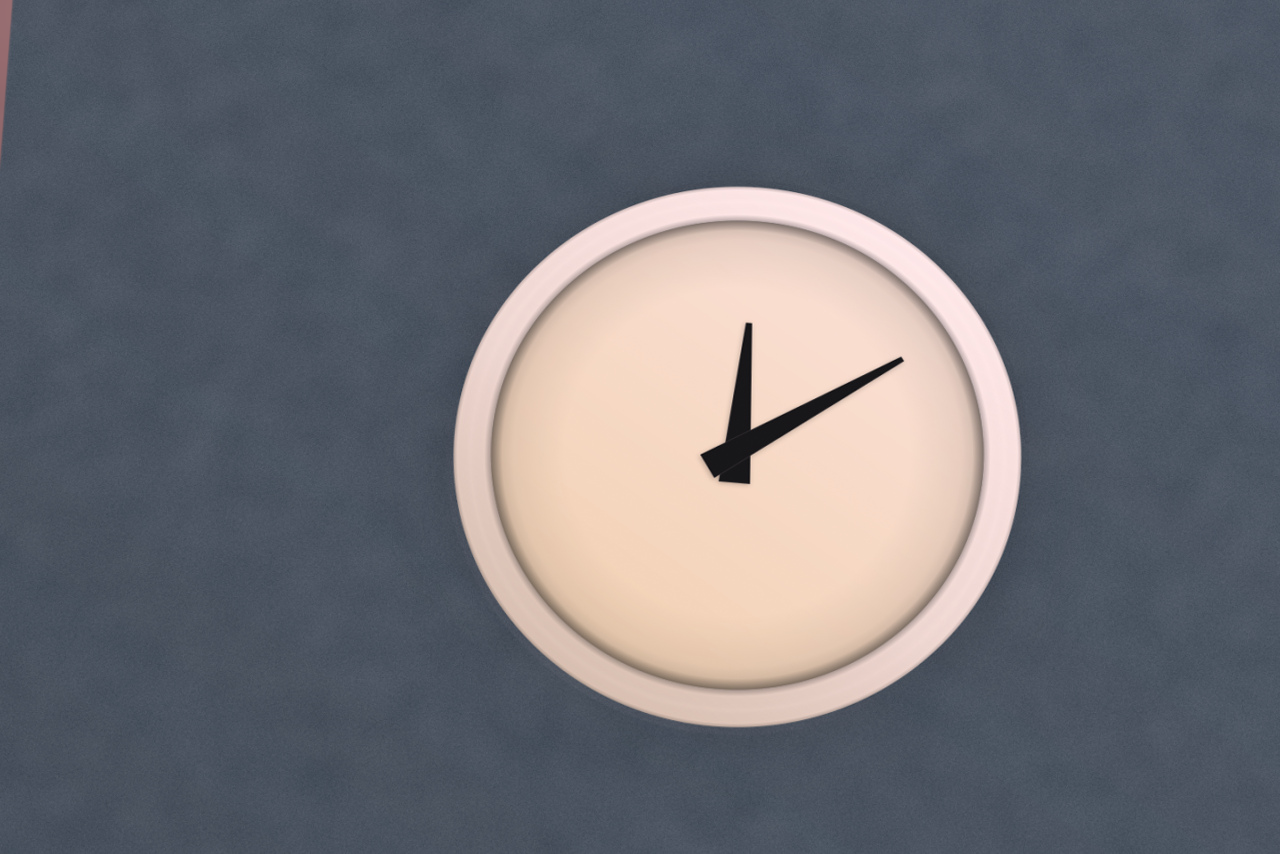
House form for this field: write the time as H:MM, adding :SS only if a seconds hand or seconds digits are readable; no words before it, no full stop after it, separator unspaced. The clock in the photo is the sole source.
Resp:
12:10
